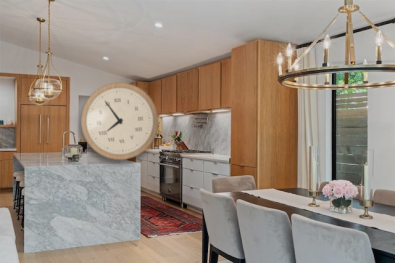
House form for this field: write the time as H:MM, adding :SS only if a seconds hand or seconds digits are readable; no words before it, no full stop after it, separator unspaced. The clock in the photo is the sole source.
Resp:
7:55
